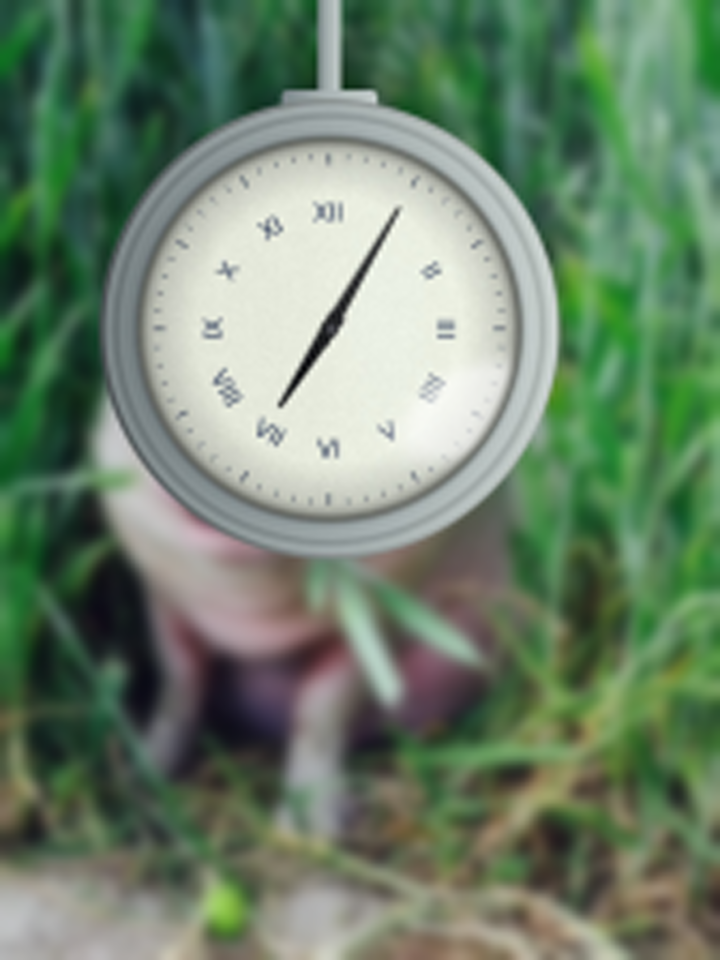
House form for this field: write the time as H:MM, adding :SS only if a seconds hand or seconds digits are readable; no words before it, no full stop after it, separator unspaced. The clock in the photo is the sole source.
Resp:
7:05
